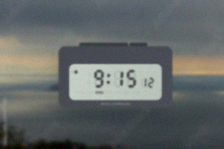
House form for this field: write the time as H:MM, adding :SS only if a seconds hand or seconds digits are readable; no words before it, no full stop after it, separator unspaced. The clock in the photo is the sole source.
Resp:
9:15:12
